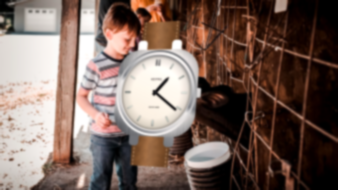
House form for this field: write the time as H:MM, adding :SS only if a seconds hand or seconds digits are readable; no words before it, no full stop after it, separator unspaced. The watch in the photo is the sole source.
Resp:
1:21
